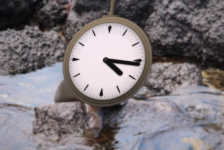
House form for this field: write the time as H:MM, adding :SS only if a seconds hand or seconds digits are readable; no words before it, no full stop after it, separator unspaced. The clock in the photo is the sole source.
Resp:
4:16
